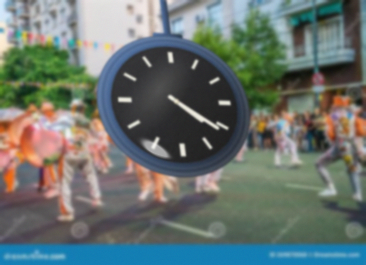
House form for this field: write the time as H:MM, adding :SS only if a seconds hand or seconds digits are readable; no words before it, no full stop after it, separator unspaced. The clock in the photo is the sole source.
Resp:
4:21
